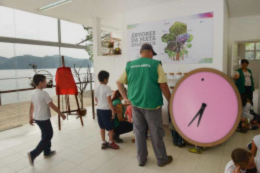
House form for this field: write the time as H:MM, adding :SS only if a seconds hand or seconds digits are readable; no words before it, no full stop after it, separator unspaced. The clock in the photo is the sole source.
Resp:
6:37
